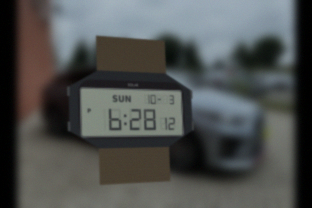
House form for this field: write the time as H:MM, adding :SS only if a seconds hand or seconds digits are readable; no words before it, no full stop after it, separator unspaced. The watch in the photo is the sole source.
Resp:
6:28:12
